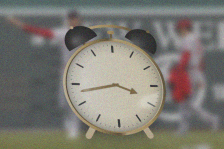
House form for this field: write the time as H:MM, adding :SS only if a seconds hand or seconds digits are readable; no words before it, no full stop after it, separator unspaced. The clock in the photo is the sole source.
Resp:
3:43
